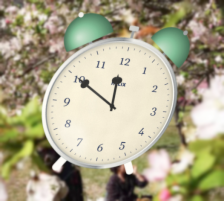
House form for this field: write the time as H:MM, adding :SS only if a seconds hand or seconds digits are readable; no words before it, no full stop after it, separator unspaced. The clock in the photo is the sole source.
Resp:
11:50
